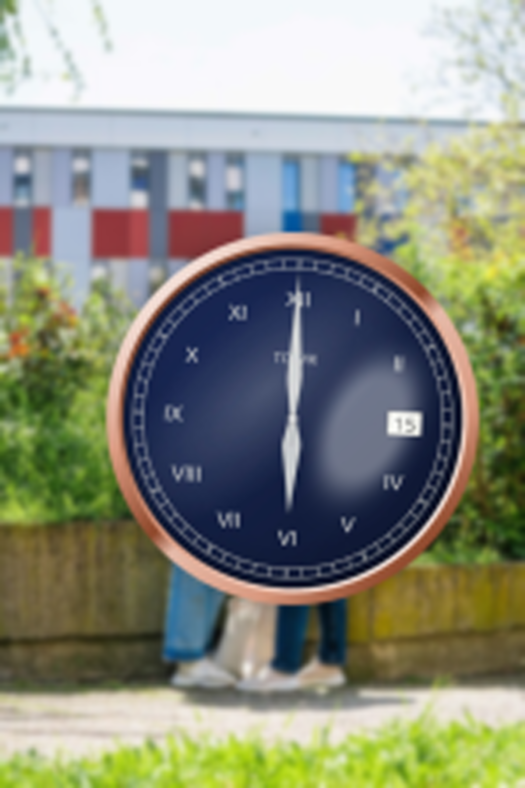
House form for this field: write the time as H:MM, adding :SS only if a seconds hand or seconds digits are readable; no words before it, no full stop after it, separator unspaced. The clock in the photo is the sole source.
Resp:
6:00
